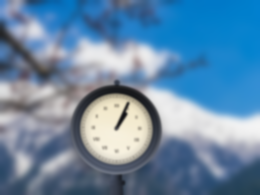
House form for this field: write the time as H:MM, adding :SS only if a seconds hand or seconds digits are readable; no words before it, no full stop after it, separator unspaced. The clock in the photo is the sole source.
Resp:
1:04
